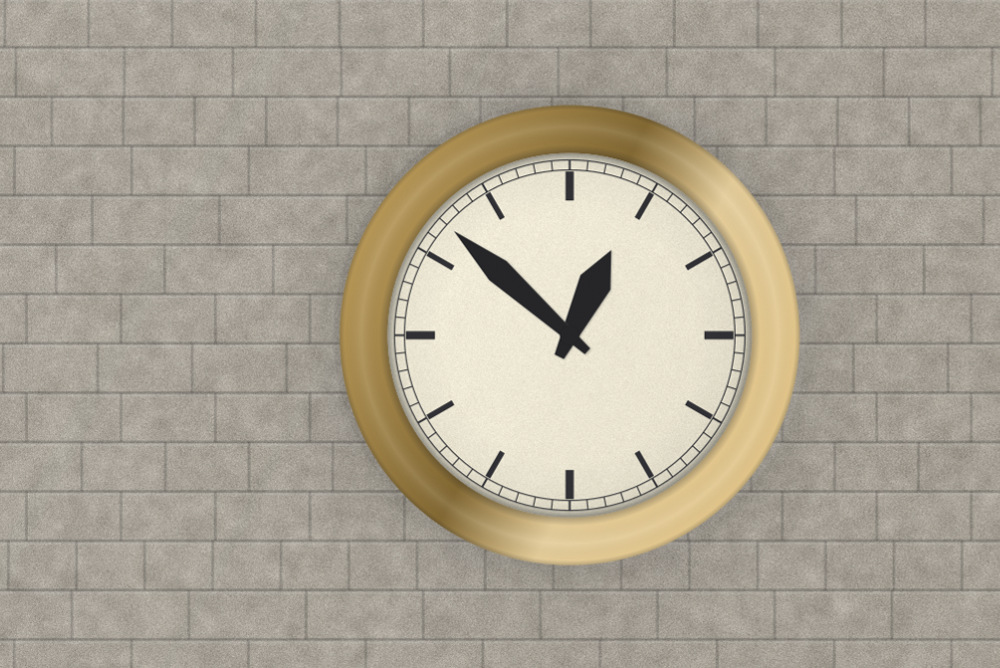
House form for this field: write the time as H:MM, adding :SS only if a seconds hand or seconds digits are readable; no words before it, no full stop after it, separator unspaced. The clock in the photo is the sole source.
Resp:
12:52
